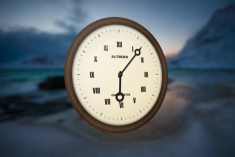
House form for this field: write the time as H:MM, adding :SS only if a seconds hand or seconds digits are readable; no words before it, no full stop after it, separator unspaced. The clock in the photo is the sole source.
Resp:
6:07
